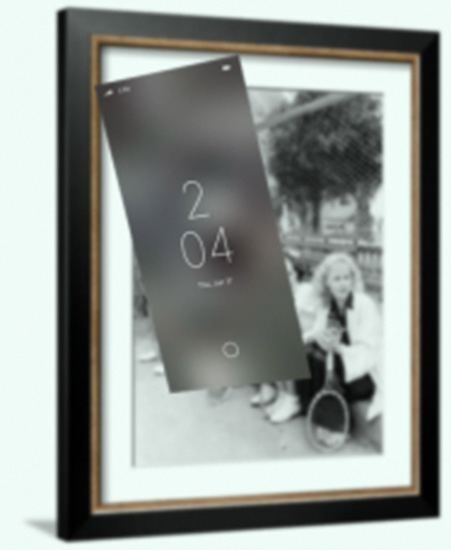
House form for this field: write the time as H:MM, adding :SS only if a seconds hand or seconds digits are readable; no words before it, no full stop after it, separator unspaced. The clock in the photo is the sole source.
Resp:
2:04
